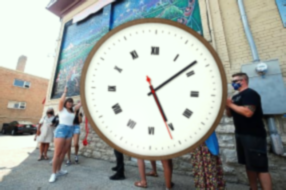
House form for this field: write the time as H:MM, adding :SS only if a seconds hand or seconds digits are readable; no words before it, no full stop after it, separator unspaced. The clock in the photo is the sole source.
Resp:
5:08:26
